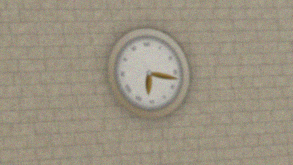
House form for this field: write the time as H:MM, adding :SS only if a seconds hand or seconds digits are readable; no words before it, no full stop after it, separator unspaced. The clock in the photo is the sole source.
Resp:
6:17
